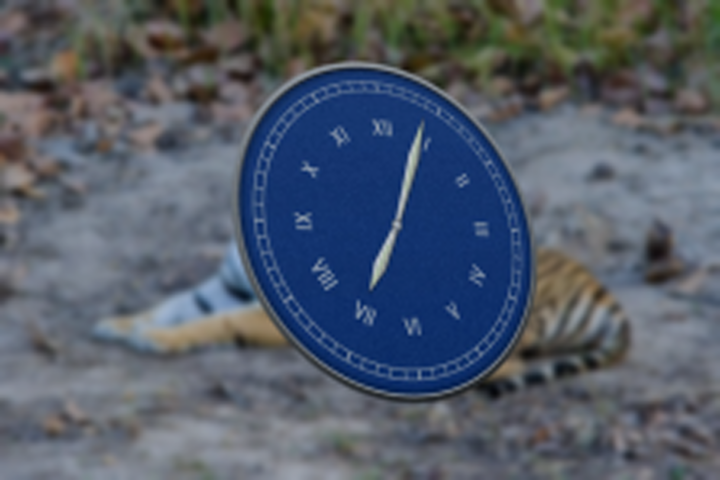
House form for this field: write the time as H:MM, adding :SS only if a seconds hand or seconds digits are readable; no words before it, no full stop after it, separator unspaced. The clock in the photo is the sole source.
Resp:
7:04
